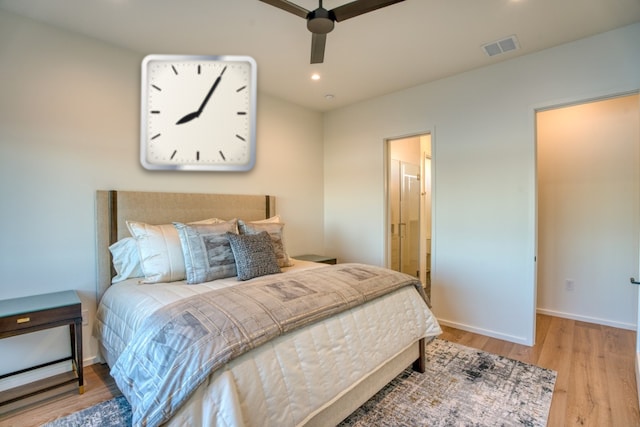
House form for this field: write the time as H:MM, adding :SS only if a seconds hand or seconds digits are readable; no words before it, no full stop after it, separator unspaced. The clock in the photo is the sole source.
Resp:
8:05
